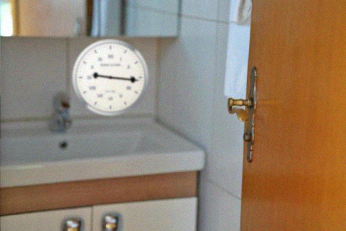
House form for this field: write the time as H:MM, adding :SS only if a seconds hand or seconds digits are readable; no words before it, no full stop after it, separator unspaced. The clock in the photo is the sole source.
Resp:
9:16
